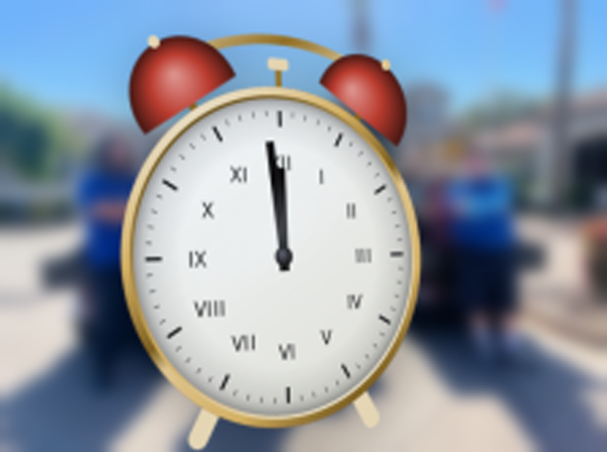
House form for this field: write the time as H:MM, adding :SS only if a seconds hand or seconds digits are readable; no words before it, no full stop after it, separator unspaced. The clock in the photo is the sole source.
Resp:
11:59
